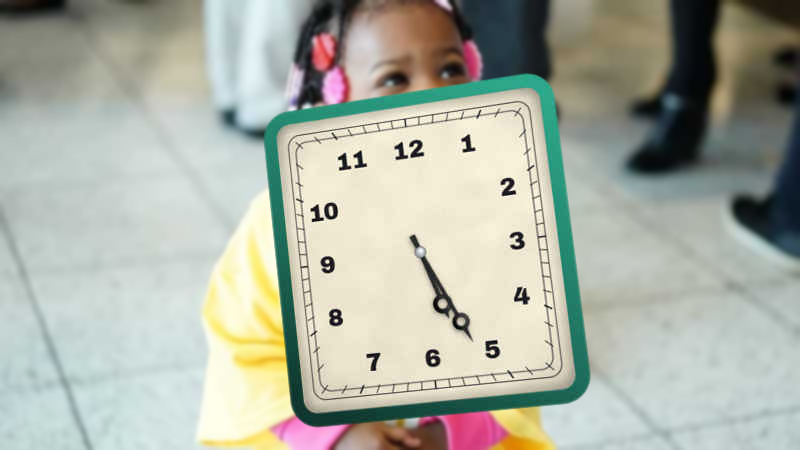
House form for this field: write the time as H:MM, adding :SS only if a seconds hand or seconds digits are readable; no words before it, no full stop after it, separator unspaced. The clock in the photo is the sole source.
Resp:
5:26
